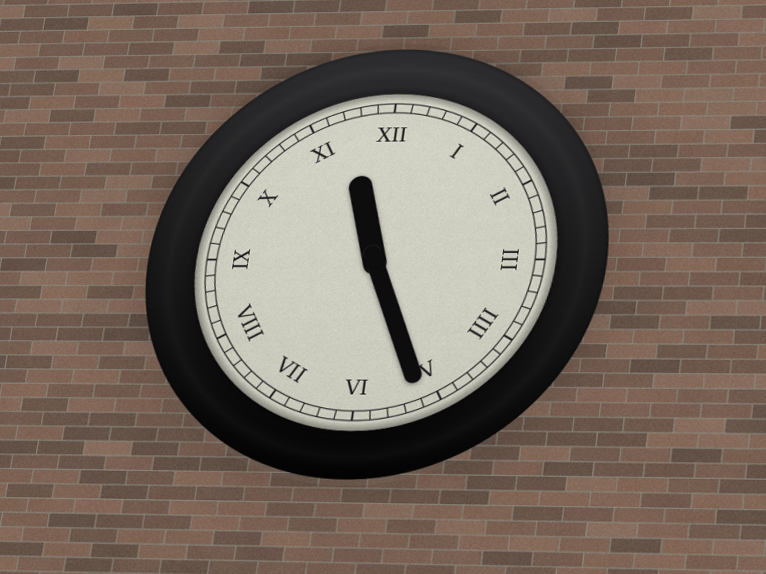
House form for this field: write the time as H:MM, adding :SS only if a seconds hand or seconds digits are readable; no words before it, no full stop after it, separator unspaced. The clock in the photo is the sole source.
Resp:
11:26
